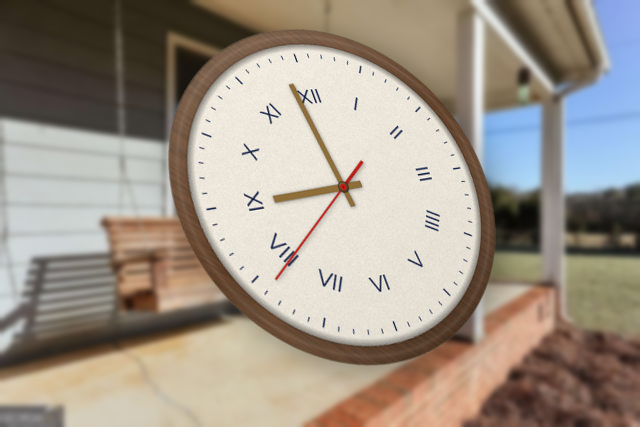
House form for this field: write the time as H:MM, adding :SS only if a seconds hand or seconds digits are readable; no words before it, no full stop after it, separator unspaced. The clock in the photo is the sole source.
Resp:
8:58:39
